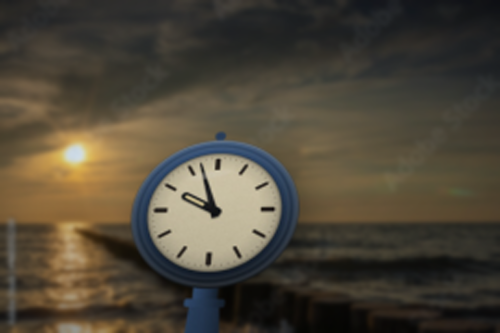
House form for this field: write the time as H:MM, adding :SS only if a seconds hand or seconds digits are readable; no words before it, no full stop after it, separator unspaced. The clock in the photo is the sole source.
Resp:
9:57
